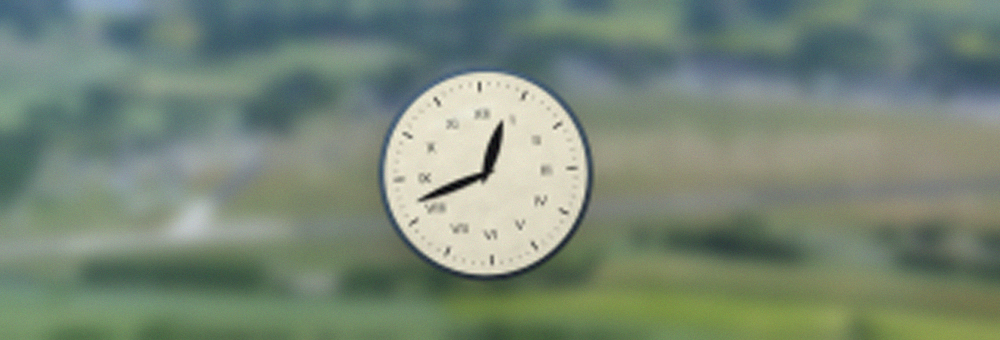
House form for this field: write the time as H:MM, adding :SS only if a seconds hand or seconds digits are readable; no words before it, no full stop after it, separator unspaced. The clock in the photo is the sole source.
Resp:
12:42
